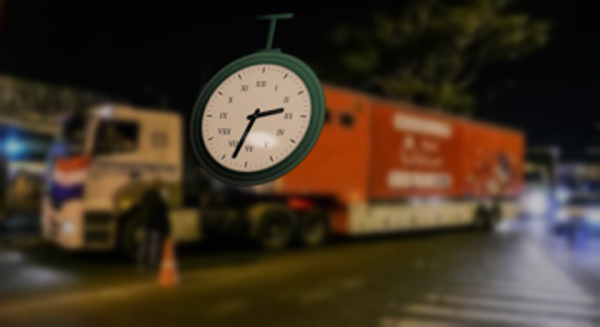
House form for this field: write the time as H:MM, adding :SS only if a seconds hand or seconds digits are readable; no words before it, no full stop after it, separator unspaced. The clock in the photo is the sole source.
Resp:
2:33
